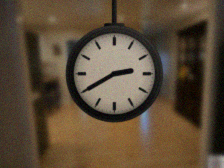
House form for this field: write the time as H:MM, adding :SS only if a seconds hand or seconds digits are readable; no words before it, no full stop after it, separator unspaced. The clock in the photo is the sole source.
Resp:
2:40
